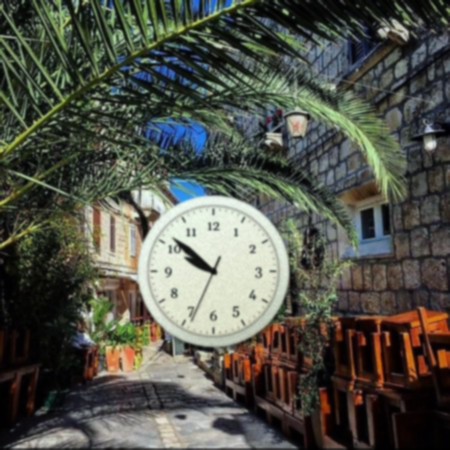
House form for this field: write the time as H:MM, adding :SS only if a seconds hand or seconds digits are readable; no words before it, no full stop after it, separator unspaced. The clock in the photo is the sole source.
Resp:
9:51:34
